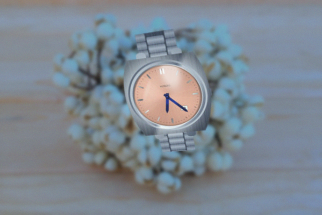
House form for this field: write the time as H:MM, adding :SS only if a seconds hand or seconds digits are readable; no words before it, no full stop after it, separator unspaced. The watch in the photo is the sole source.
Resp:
6:23
